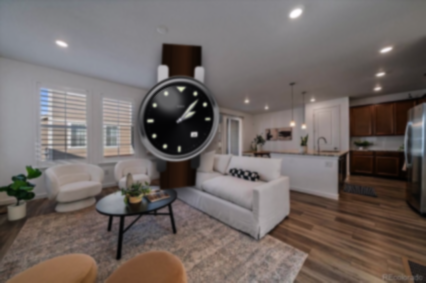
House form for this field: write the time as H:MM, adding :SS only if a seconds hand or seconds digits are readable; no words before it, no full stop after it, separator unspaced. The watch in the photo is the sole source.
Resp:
2:07
